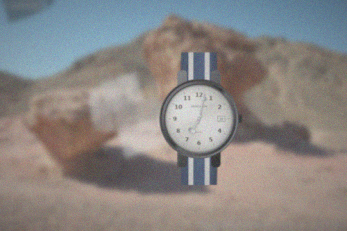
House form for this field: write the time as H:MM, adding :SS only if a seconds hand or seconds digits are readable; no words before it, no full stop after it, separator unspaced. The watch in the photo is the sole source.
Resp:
7:02
